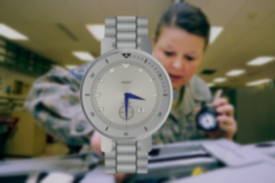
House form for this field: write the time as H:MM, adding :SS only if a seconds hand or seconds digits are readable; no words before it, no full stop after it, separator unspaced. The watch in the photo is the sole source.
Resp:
3:30
